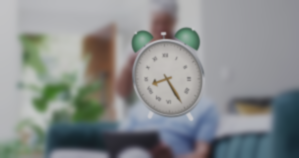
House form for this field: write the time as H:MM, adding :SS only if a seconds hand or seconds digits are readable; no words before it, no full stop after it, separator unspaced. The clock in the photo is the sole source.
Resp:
8:25
